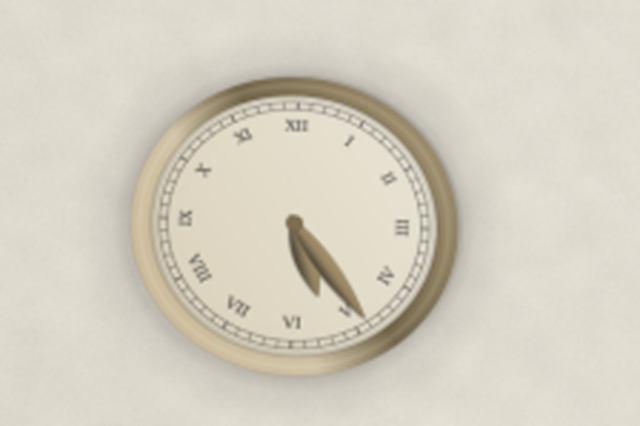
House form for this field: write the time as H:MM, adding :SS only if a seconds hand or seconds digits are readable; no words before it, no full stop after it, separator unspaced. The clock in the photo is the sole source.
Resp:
5:24
